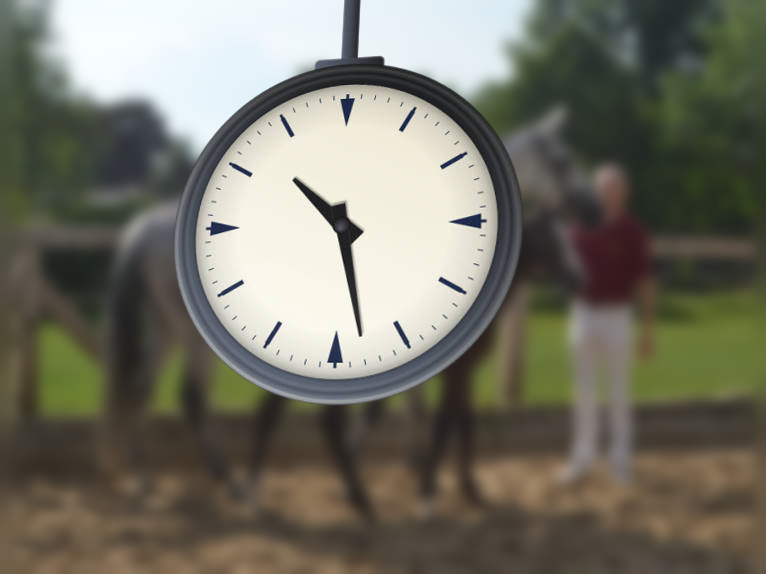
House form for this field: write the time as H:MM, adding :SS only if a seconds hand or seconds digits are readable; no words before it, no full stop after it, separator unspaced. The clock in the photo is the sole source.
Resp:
10:28
